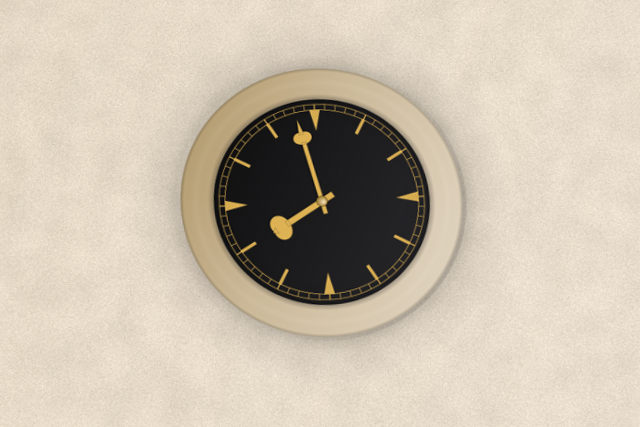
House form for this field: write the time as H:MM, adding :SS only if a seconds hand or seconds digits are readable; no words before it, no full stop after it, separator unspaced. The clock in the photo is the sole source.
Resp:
7:58
